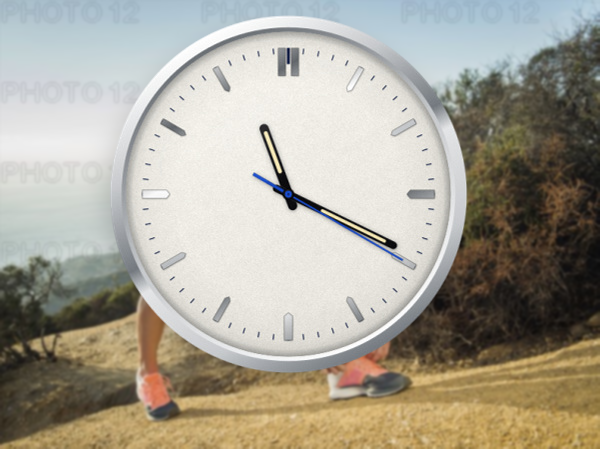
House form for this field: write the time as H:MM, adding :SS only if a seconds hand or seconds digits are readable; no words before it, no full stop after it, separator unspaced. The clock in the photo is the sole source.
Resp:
11:19:20
